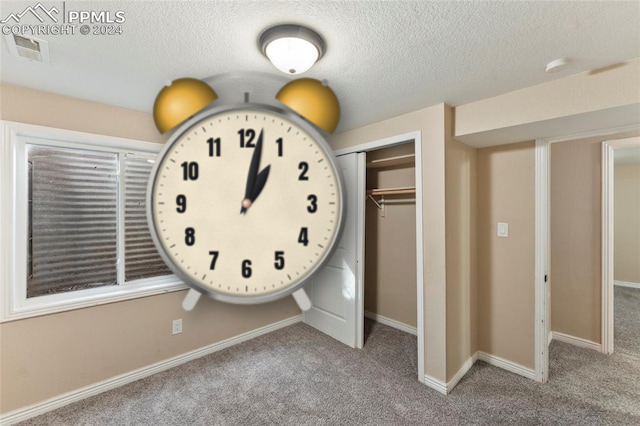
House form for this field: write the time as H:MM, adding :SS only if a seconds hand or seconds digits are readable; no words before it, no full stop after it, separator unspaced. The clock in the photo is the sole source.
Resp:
1:02
